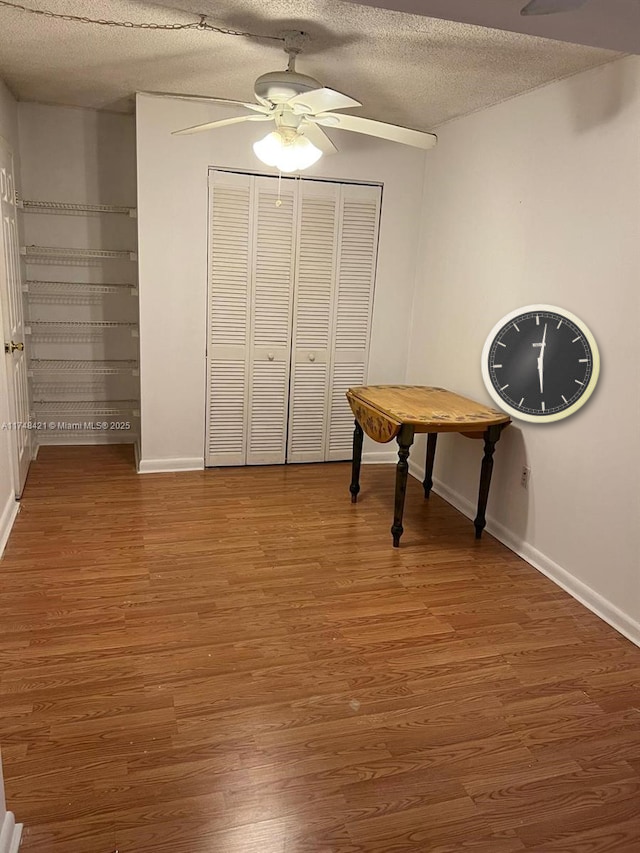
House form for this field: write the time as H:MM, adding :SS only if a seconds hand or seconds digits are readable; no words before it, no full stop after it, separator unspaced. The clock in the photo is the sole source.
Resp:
6:02
